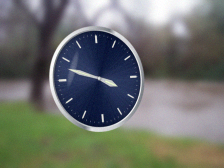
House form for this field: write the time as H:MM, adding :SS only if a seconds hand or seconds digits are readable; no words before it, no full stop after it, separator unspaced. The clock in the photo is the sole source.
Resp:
3:48
